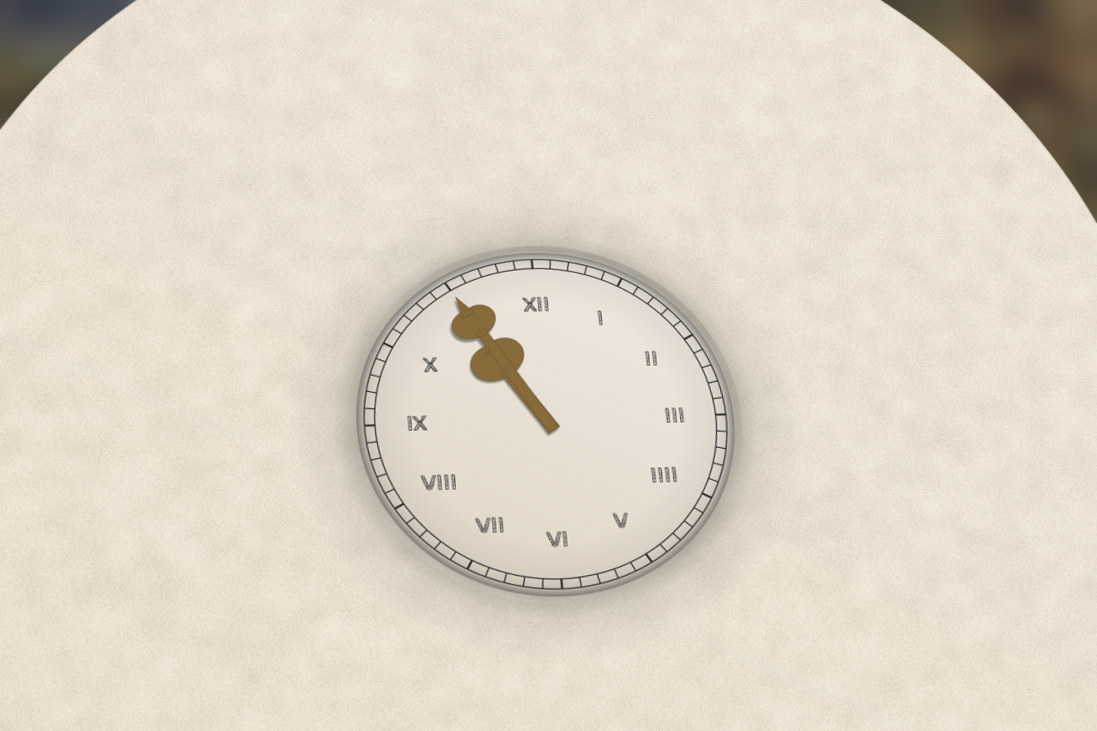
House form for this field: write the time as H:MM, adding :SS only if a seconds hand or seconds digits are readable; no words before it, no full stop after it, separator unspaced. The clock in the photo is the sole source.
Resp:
10:55
